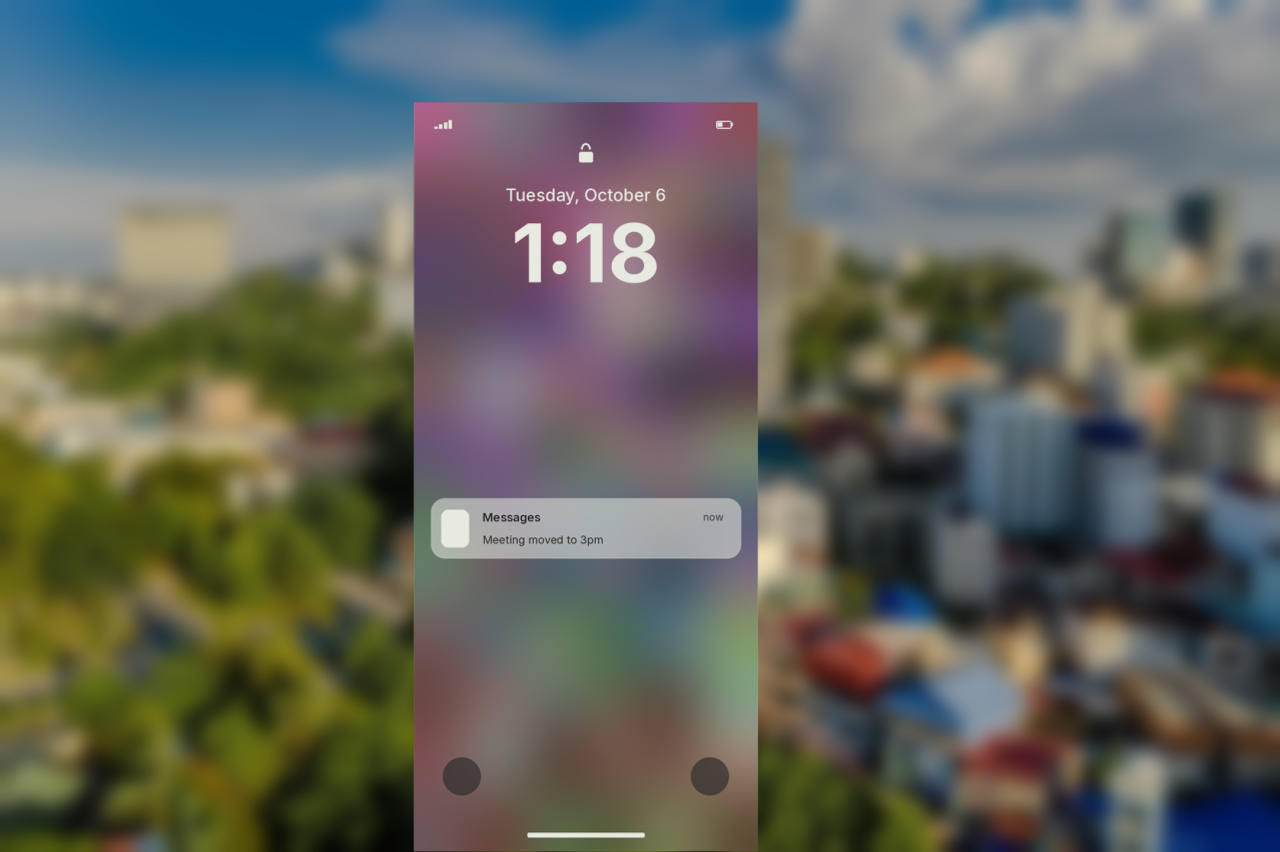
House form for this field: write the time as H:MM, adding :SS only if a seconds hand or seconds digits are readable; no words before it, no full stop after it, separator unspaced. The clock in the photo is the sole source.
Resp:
1:18
